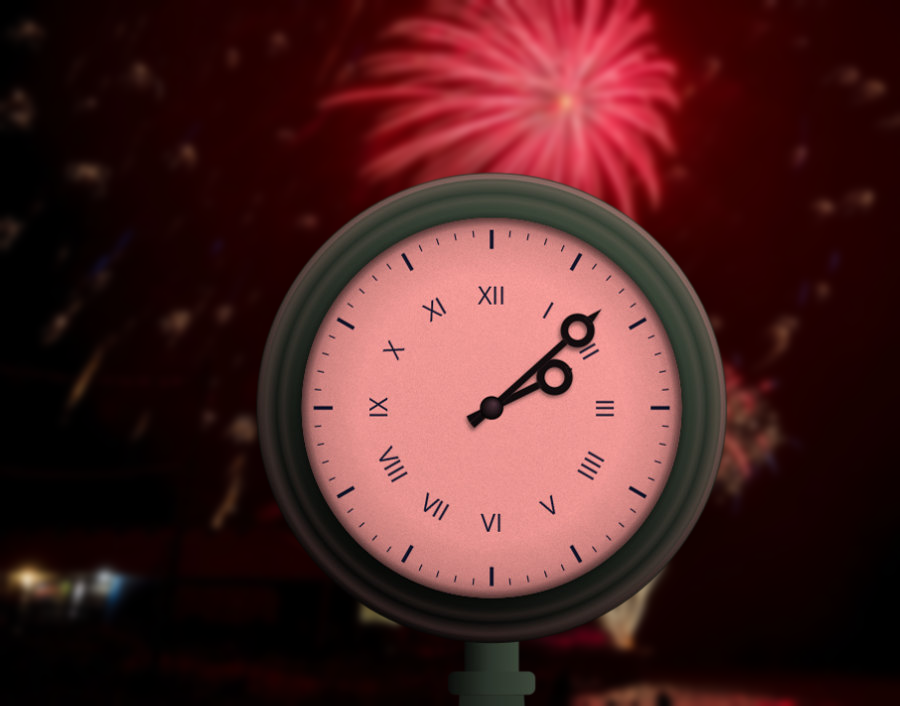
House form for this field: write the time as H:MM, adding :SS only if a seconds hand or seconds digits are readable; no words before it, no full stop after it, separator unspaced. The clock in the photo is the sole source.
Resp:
2:08
